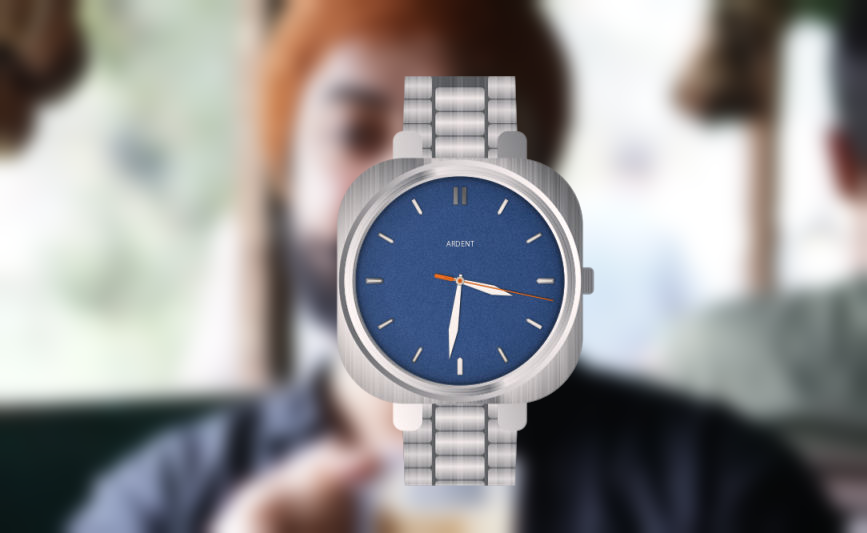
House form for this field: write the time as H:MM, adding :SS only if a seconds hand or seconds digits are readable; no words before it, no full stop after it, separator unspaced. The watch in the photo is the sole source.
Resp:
3:31:17
